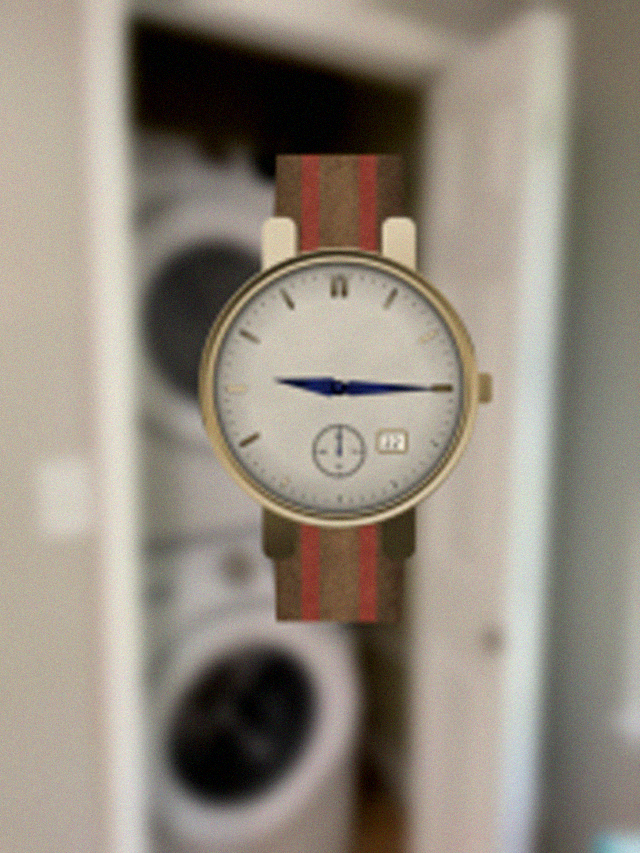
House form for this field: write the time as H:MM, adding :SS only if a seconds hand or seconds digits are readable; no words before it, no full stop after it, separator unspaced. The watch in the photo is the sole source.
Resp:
9:15
